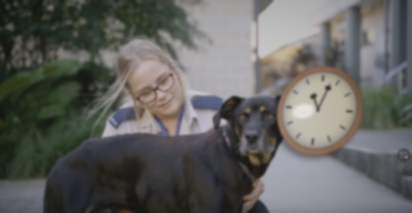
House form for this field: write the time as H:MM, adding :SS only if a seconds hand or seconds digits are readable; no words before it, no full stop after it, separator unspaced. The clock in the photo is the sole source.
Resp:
11:03
